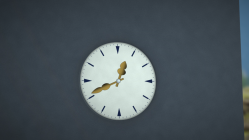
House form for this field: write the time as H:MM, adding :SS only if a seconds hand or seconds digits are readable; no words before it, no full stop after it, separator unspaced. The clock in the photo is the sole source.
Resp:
12:41
